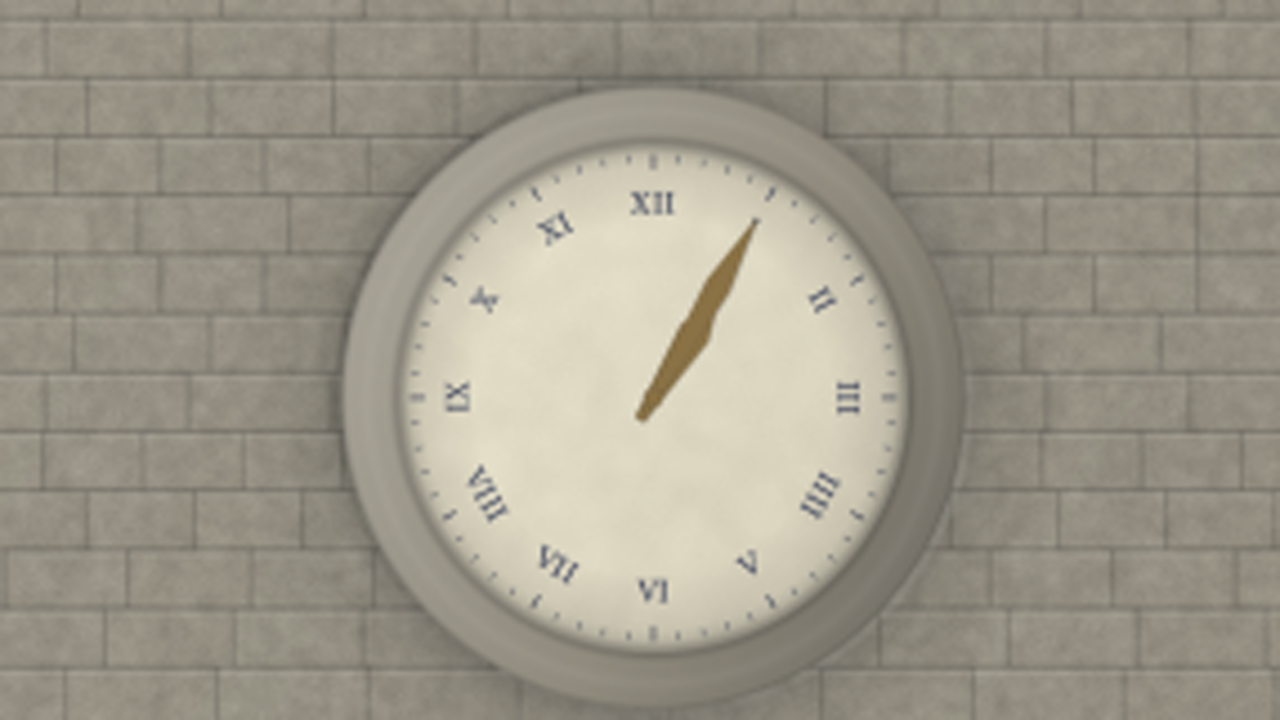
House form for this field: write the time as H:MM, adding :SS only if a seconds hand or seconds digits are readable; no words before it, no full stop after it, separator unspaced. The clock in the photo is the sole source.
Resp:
1:05
